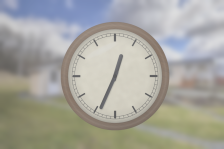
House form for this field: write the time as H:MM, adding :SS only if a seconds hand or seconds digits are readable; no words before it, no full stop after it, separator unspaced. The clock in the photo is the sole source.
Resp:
12:34
